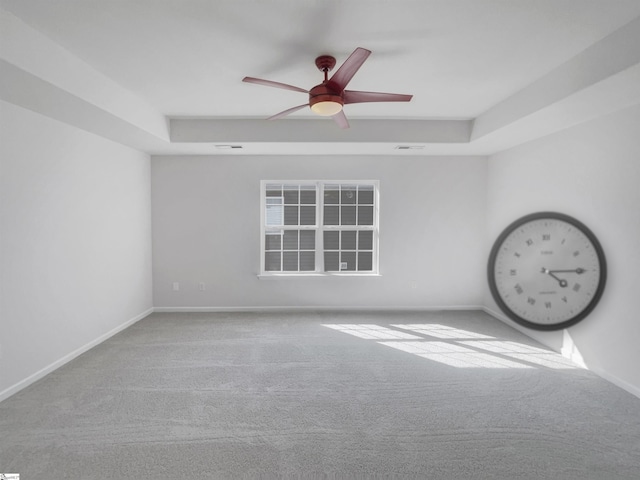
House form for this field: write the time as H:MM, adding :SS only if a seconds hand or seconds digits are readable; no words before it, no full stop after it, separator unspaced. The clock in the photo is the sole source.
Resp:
4:15
